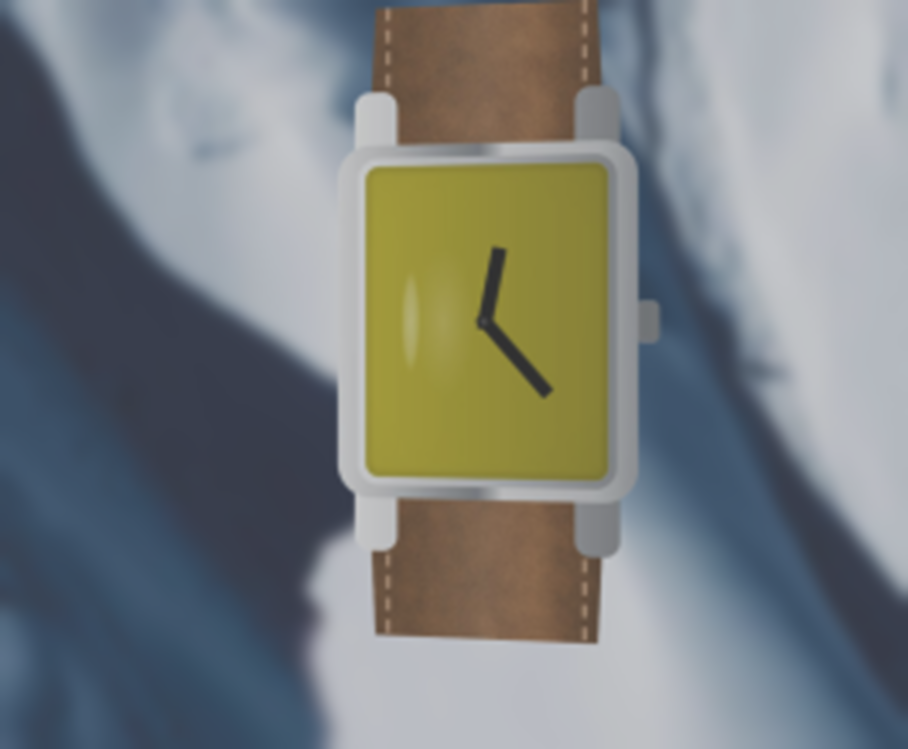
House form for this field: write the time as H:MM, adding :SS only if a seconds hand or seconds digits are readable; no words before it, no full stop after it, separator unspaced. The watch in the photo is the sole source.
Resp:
12:23
